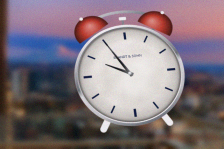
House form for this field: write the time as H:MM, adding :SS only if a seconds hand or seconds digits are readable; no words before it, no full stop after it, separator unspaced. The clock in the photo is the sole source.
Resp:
9:55
